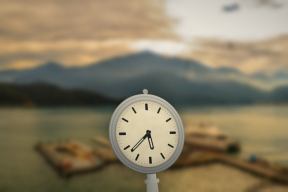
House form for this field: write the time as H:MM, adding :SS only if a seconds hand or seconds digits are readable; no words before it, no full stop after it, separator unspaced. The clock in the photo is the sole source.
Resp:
5:38
